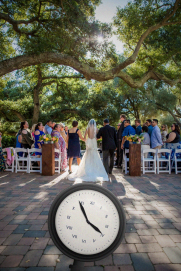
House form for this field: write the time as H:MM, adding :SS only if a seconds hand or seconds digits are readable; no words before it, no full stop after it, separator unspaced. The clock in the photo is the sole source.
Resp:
3:54
